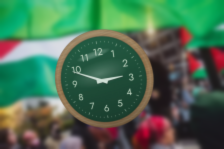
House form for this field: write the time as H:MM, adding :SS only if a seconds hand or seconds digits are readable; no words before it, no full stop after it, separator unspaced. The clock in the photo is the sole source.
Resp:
2:49
